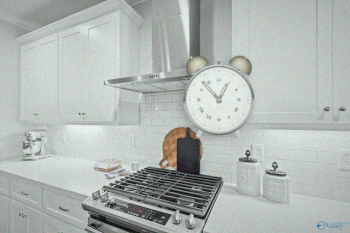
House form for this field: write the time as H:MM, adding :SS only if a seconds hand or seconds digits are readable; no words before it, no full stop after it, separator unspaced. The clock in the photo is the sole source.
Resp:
12:53
